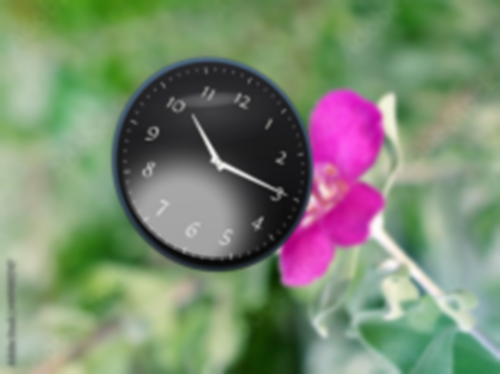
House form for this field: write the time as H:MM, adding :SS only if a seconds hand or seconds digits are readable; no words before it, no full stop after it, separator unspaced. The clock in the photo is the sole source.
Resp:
10:15
